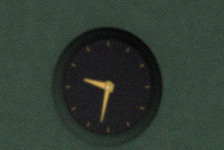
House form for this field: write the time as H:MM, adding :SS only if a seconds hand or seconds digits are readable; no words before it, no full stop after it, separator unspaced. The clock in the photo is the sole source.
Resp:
9:32
